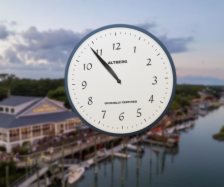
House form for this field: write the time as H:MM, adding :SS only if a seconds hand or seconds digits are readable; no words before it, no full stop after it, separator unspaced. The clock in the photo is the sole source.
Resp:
10:54
